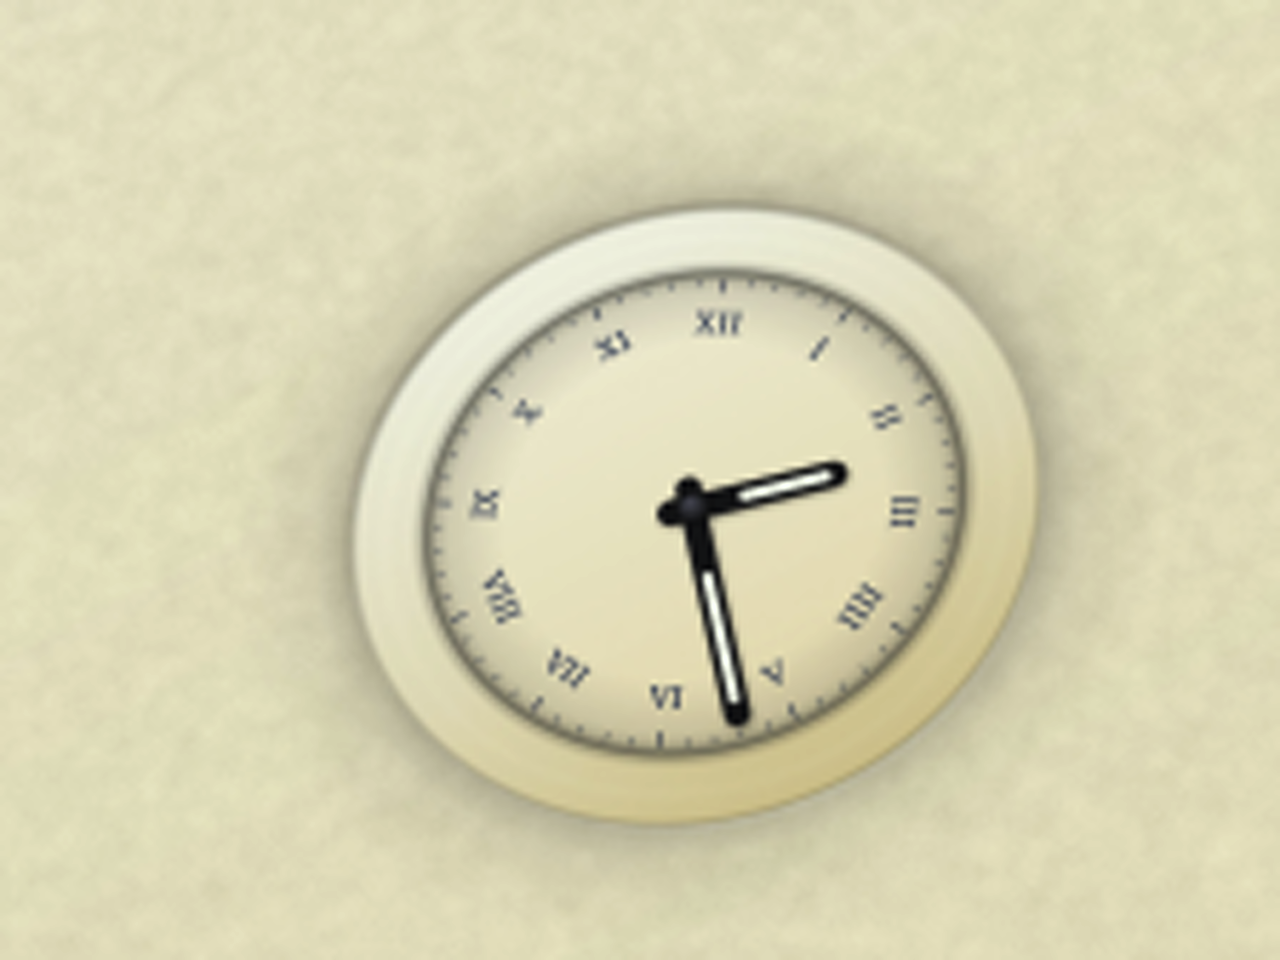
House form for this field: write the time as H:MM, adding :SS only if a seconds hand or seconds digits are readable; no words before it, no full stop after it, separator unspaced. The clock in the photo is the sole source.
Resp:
2:27
